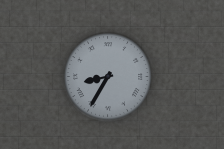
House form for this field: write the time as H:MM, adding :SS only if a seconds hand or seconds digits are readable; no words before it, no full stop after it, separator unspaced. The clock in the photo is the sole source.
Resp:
8:35
